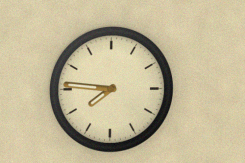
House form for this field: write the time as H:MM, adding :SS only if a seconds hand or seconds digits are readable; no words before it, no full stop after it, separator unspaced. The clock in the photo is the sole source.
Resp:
7:46
